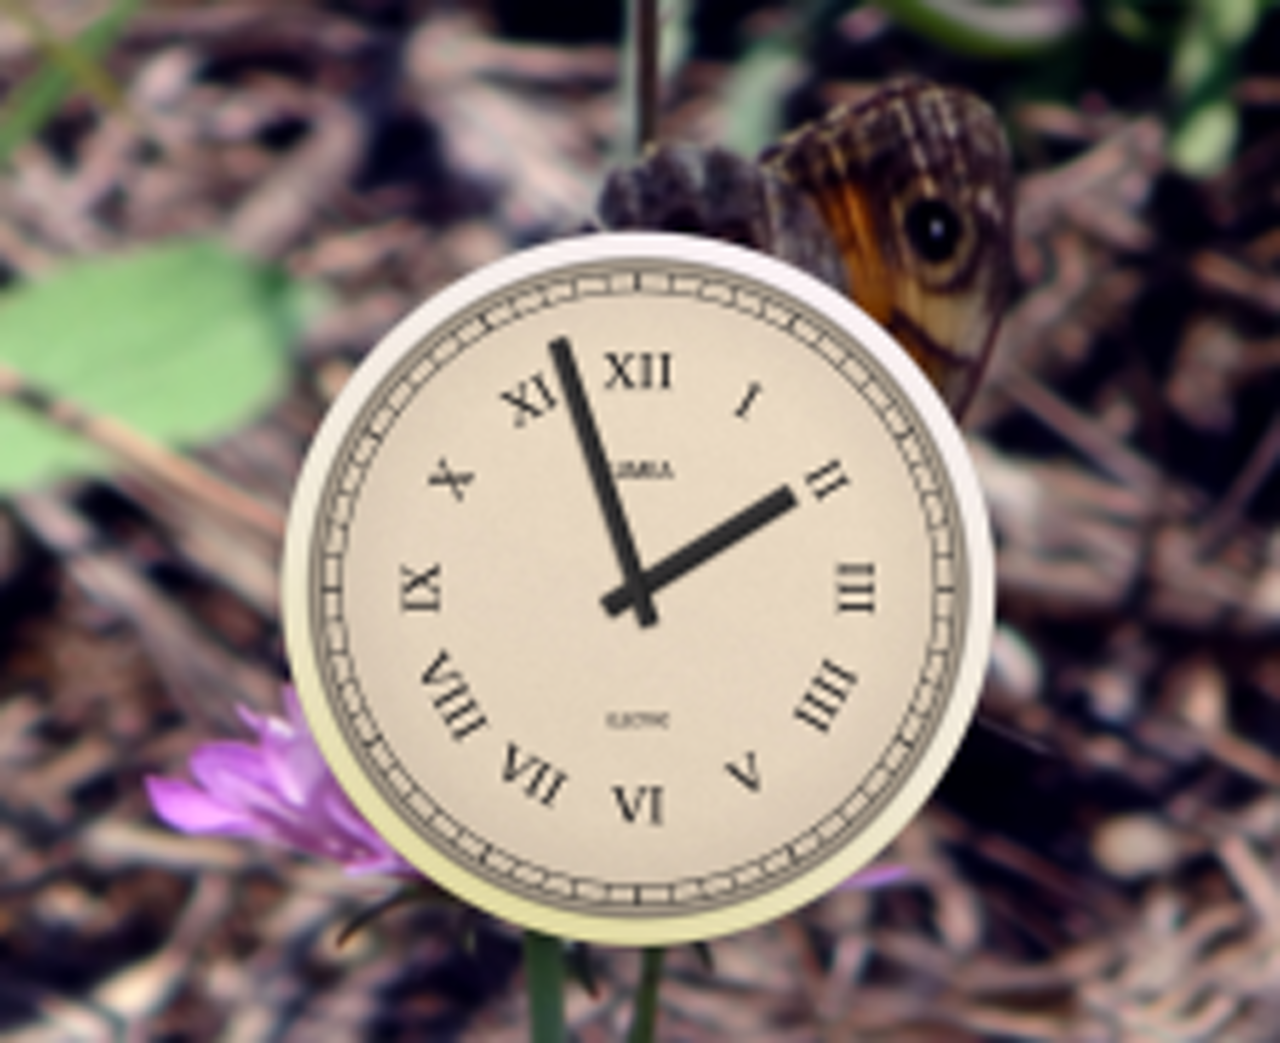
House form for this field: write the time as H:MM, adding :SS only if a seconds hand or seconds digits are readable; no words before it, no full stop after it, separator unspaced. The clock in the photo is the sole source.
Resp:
1:57
